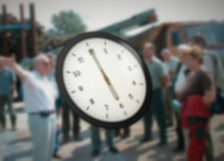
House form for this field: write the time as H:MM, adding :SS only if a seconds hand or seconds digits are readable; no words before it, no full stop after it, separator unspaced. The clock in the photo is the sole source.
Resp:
6:00
